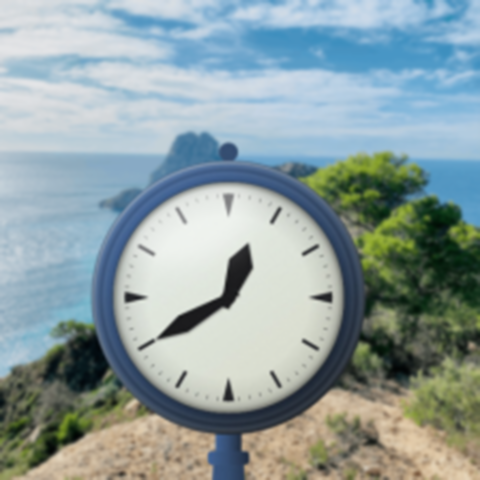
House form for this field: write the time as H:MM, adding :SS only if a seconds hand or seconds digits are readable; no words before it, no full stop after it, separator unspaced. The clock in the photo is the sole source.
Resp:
12:40
